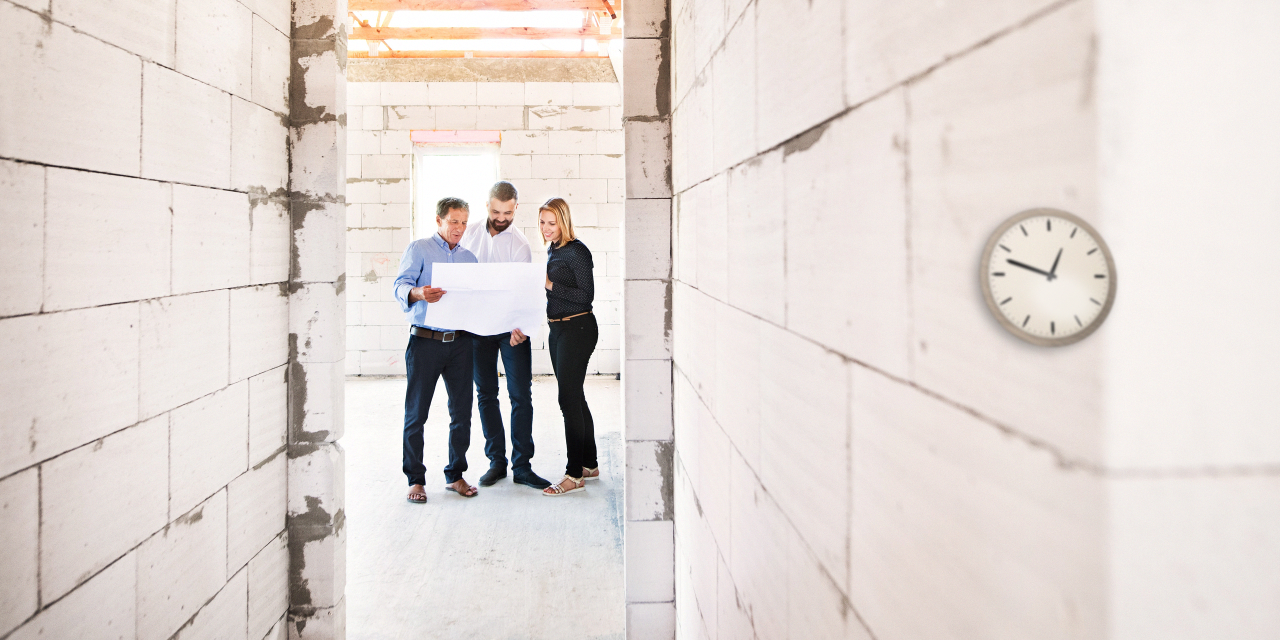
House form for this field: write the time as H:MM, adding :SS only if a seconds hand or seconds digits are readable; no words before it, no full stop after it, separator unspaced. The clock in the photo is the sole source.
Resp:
12:48
